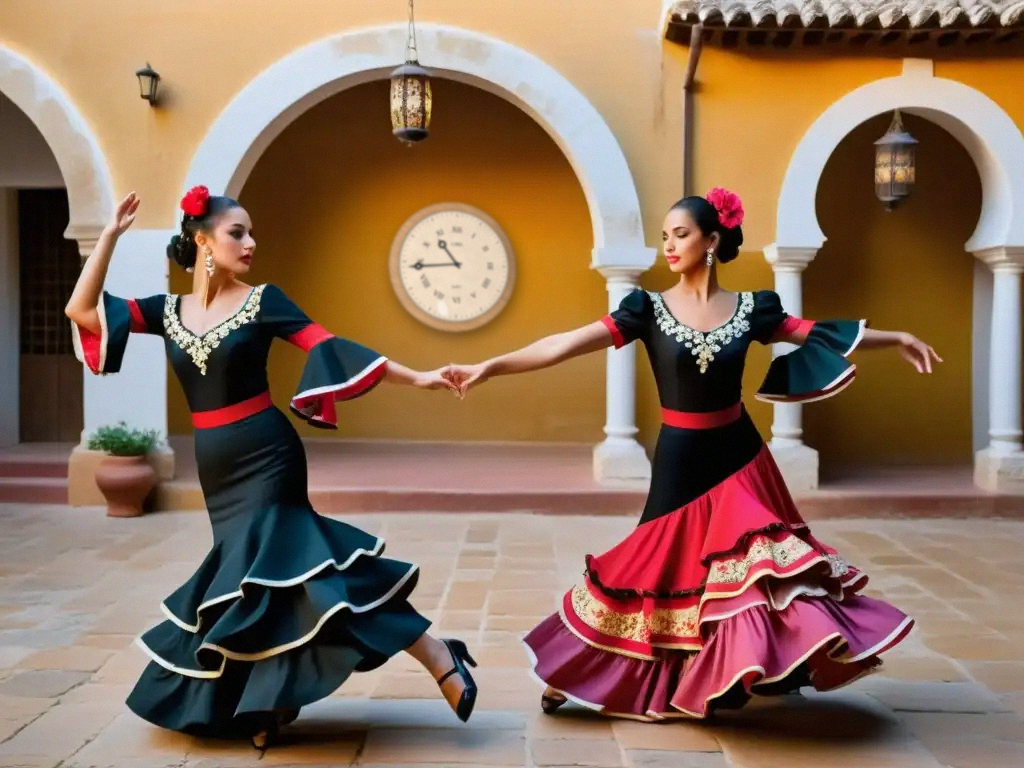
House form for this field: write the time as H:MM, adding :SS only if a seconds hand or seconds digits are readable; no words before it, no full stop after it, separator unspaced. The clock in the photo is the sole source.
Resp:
10:44
